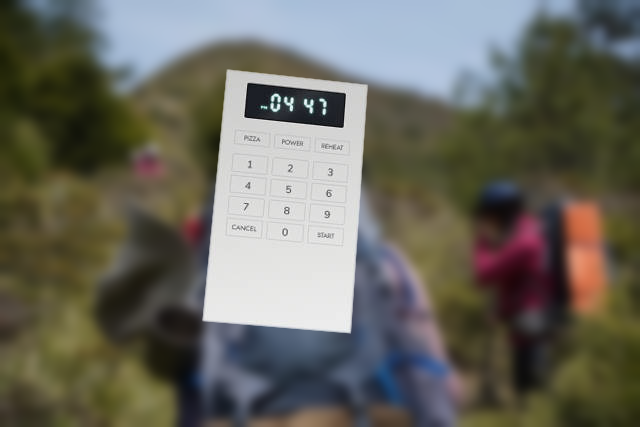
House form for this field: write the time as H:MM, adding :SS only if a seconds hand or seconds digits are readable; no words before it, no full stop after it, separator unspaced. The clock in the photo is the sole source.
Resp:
4:47
